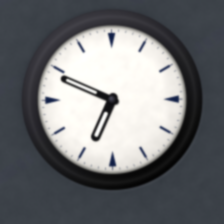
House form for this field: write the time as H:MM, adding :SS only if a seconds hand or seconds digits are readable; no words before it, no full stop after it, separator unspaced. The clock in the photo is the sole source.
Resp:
6:49
